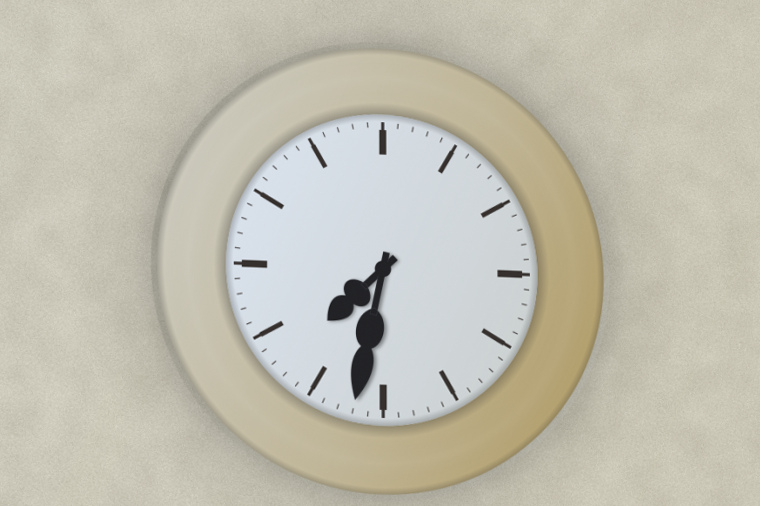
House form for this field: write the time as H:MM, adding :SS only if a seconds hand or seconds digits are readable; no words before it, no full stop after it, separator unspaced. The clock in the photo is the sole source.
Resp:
7:32
